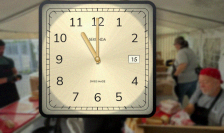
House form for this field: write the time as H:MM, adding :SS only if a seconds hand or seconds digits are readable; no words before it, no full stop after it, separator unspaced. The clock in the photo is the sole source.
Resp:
11:00
